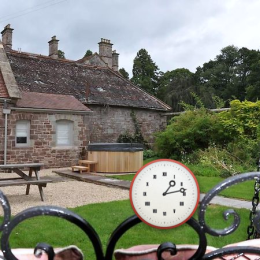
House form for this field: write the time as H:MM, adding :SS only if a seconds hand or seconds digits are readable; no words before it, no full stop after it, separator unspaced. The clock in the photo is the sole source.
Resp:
1:13
